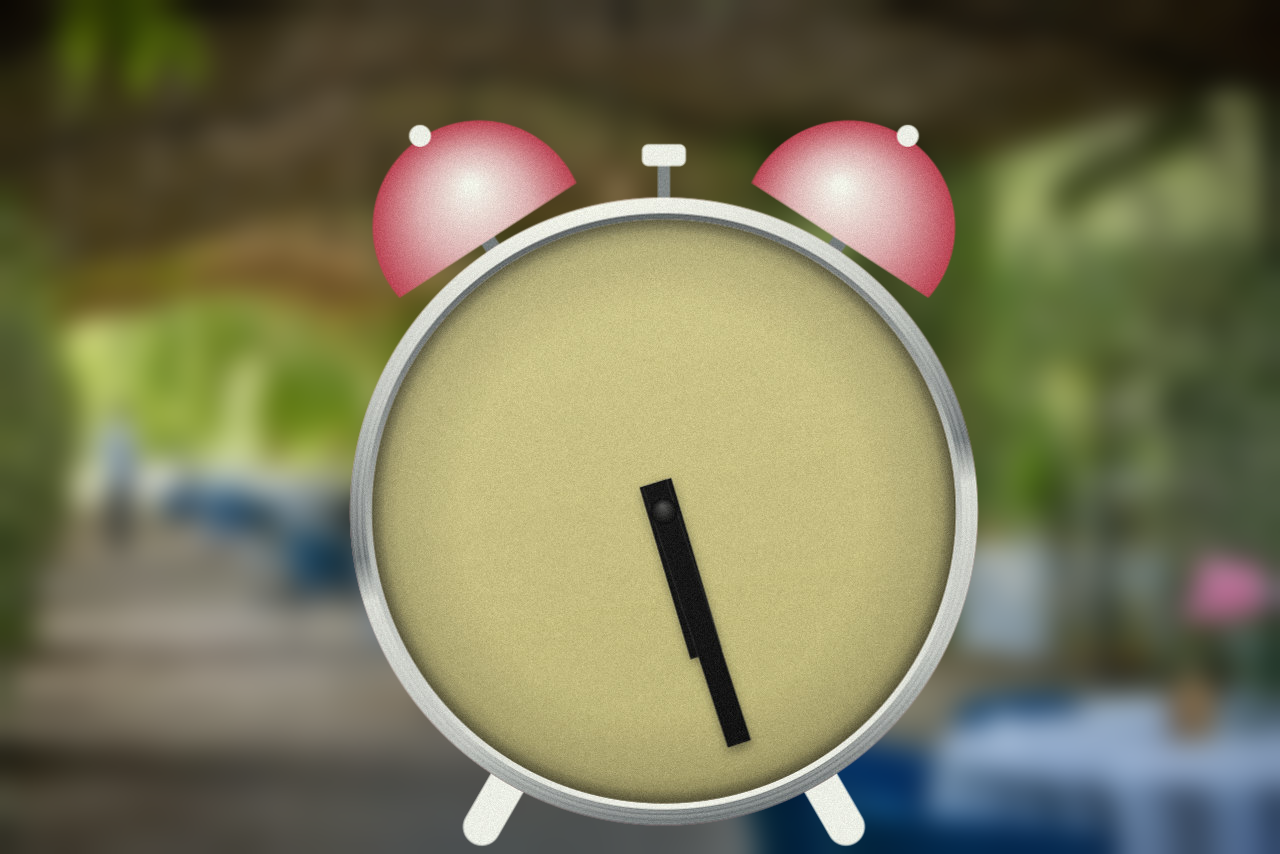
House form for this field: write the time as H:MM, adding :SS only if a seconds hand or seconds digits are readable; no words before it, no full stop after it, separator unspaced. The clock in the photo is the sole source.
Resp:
5:27
